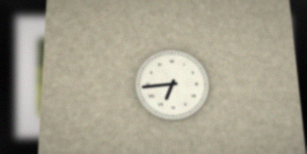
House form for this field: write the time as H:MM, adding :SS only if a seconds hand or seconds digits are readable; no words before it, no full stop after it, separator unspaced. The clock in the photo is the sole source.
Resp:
6:44
